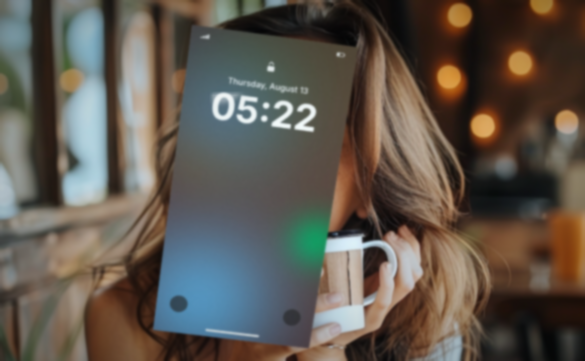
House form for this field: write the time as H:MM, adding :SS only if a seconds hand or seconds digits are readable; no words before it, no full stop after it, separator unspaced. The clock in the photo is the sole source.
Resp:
5:22
